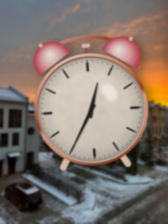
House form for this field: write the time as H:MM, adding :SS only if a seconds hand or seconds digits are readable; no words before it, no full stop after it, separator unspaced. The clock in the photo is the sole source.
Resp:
12:35
